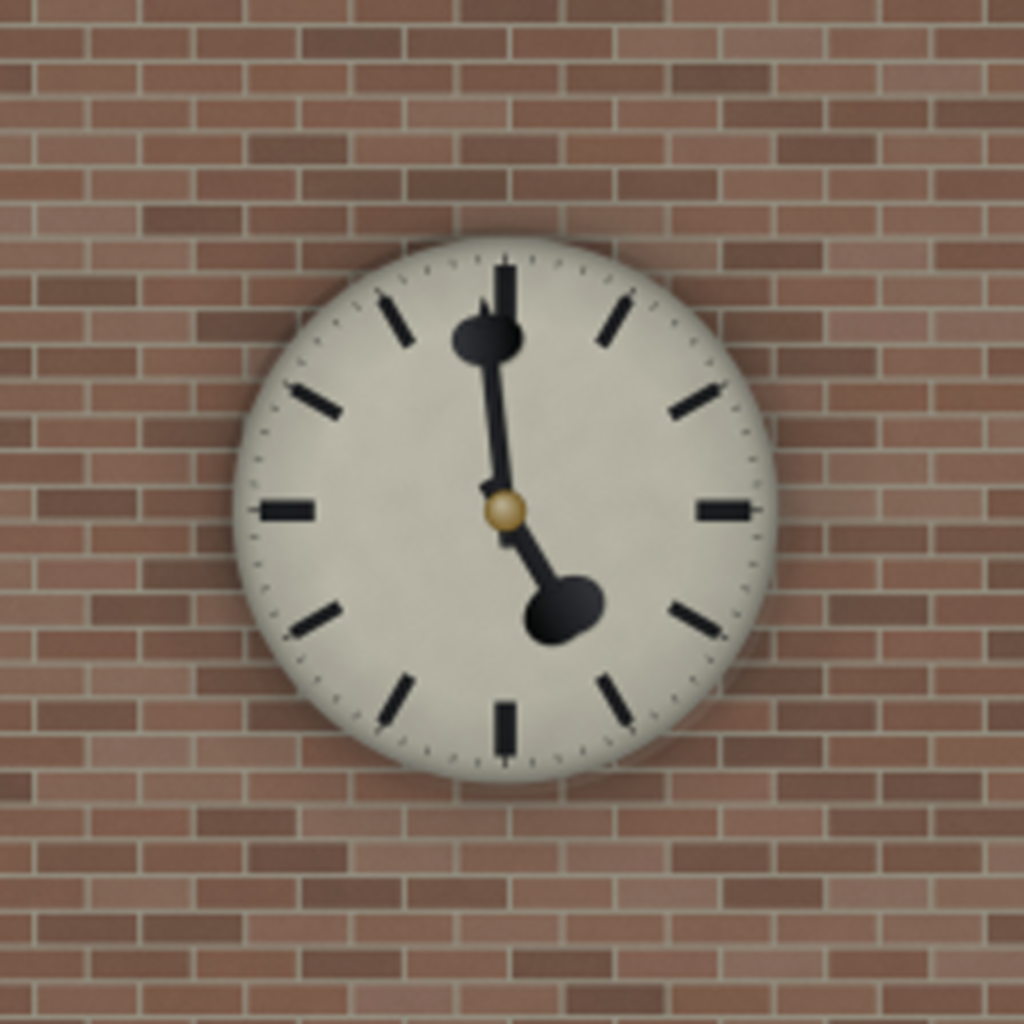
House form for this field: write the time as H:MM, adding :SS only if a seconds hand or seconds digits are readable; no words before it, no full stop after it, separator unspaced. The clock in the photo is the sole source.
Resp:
4:59
